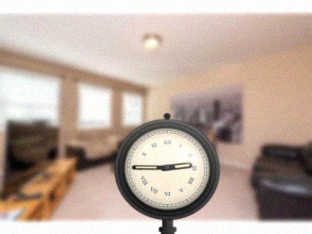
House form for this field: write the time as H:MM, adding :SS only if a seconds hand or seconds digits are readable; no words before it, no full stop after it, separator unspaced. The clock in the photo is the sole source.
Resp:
2:45
